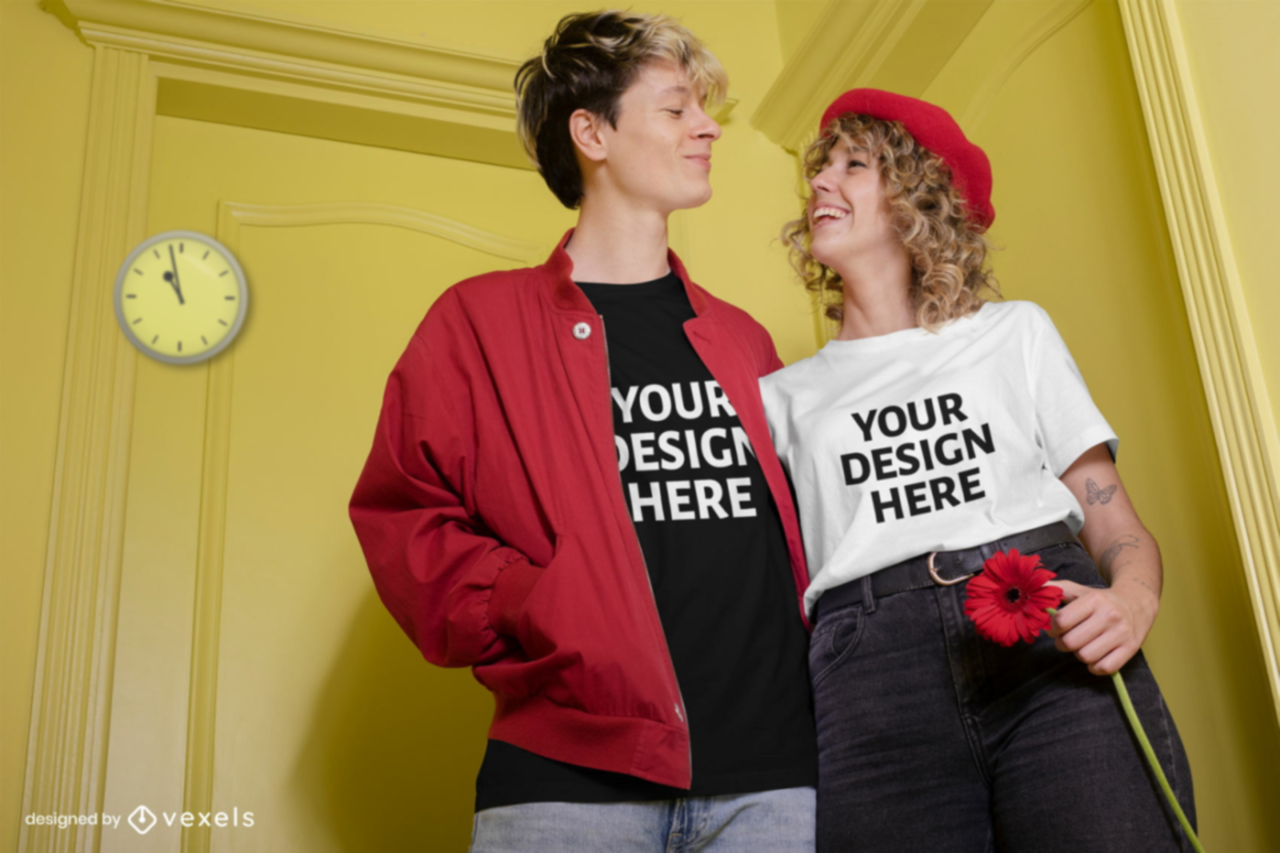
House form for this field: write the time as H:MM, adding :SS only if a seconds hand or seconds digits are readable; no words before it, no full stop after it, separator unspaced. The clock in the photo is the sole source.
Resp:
10:58
